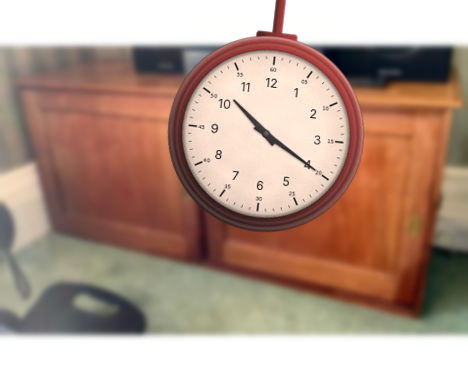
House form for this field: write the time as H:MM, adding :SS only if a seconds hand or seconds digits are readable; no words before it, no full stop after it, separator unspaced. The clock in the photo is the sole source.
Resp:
10:20
